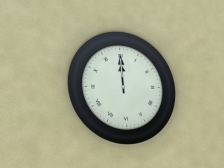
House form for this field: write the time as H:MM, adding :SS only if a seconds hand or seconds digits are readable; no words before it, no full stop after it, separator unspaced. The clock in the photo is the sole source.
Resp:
12:00
